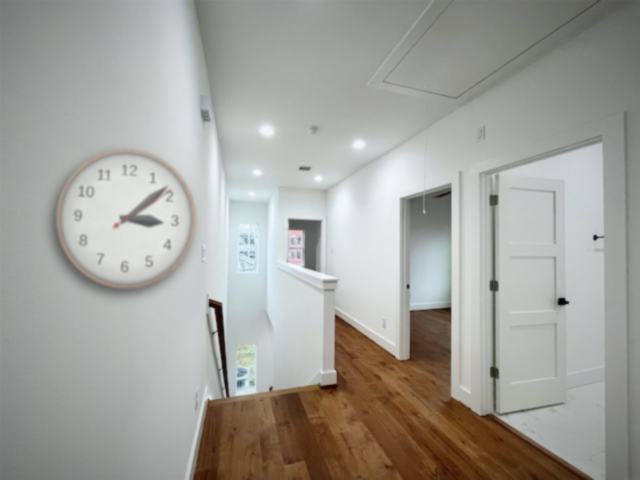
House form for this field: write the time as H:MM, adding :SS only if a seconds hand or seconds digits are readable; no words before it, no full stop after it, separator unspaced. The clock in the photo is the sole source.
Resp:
3:08:09
